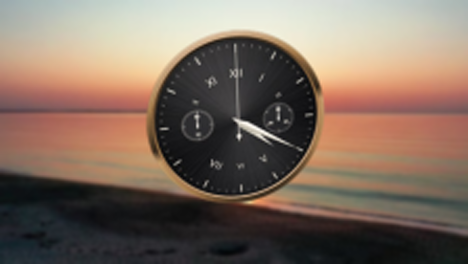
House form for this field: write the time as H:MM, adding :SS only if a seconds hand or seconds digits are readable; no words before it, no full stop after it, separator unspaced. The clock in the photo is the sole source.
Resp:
4:20
